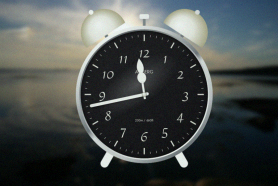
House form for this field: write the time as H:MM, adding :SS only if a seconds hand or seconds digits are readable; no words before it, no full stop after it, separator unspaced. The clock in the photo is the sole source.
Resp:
11:43
